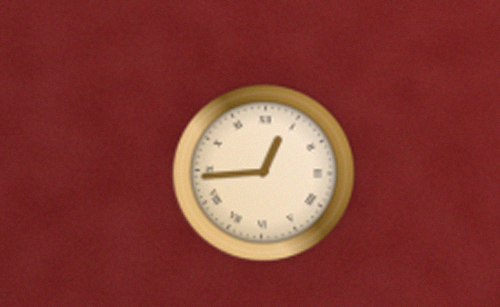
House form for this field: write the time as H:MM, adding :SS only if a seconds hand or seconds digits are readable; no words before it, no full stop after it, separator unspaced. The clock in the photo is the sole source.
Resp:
12:44
